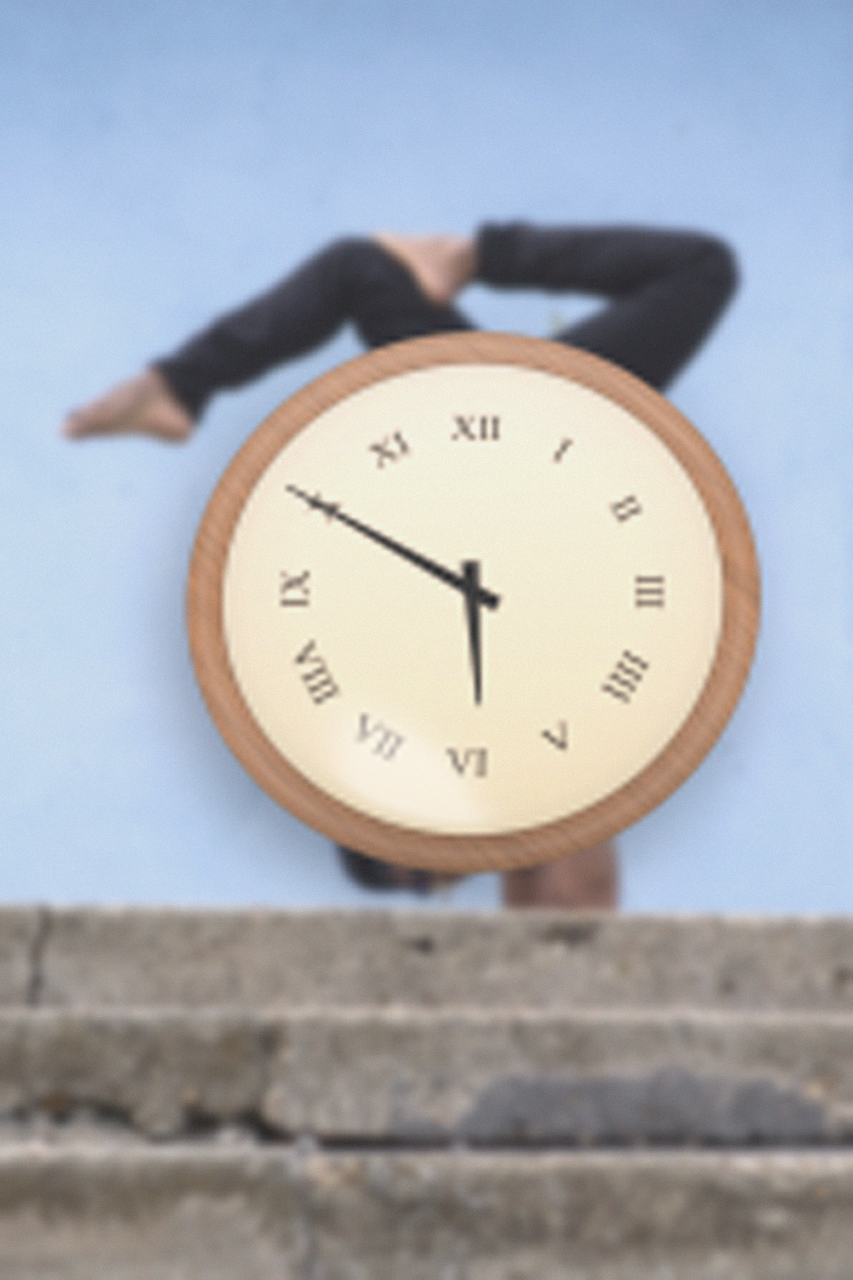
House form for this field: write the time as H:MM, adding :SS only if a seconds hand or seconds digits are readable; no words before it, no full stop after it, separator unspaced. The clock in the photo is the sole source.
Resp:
5:50
